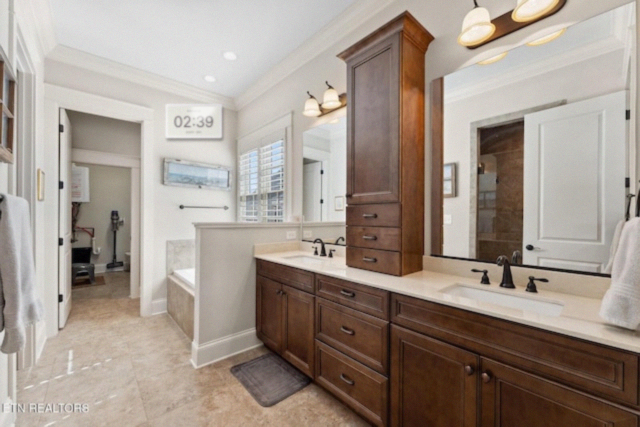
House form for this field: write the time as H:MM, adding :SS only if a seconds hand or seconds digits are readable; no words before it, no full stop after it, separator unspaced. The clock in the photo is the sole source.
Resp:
2:39
